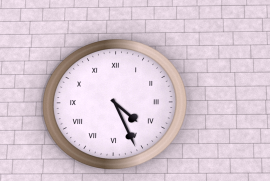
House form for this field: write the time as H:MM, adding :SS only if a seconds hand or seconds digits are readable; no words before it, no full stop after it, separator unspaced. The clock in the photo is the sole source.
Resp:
4:26
